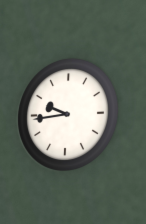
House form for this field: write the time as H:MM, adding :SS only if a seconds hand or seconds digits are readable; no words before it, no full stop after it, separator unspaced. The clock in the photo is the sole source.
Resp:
9:44
